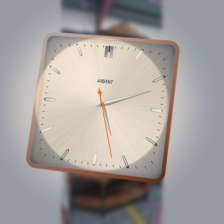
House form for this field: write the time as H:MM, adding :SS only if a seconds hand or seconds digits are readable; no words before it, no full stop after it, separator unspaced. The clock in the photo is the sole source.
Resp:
5:11:27
